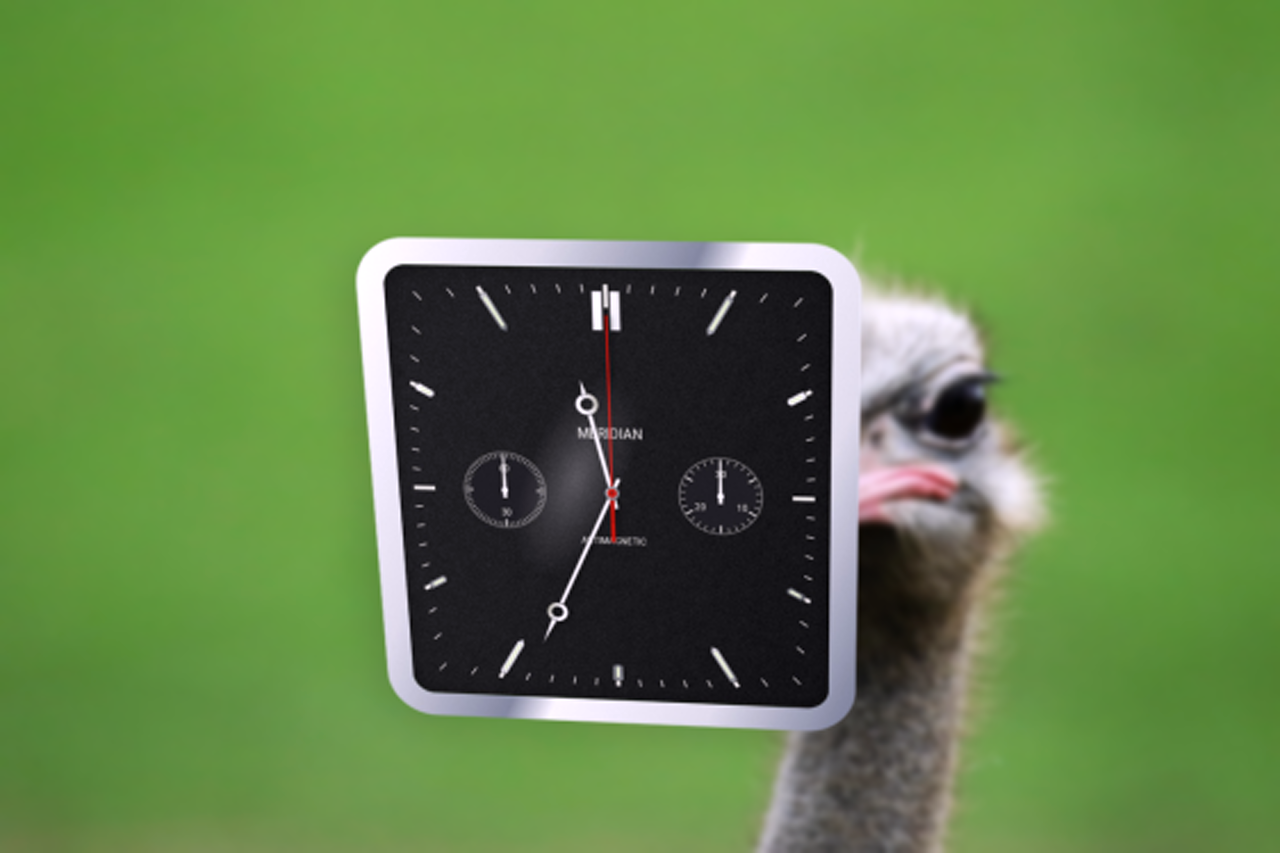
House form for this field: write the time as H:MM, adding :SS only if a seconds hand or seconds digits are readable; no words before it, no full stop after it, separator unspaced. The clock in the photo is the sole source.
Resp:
11:34
